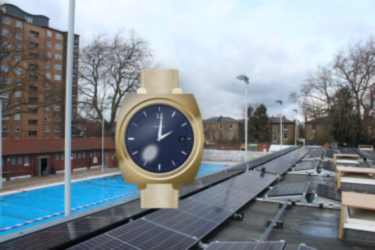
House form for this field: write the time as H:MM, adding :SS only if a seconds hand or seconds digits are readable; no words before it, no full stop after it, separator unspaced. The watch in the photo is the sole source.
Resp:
2:01
